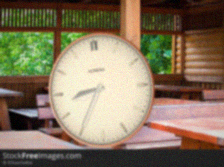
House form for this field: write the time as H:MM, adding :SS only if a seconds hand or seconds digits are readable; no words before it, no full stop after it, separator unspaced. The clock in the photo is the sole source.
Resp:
8:35
